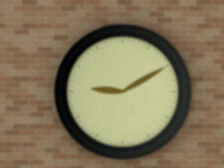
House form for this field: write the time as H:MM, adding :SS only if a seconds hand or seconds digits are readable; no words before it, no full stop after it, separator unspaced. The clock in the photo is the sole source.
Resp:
9:10
